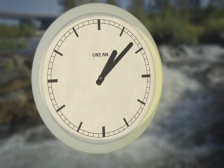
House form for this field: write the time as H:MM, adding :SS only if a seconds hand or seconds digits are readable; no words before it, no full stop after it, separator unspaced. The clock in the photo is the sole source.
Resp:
1:08
